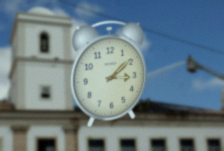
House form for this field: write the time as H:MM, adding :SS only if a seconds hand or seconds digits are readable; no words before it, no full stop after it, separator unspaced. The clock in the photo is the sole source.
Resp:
3:09
